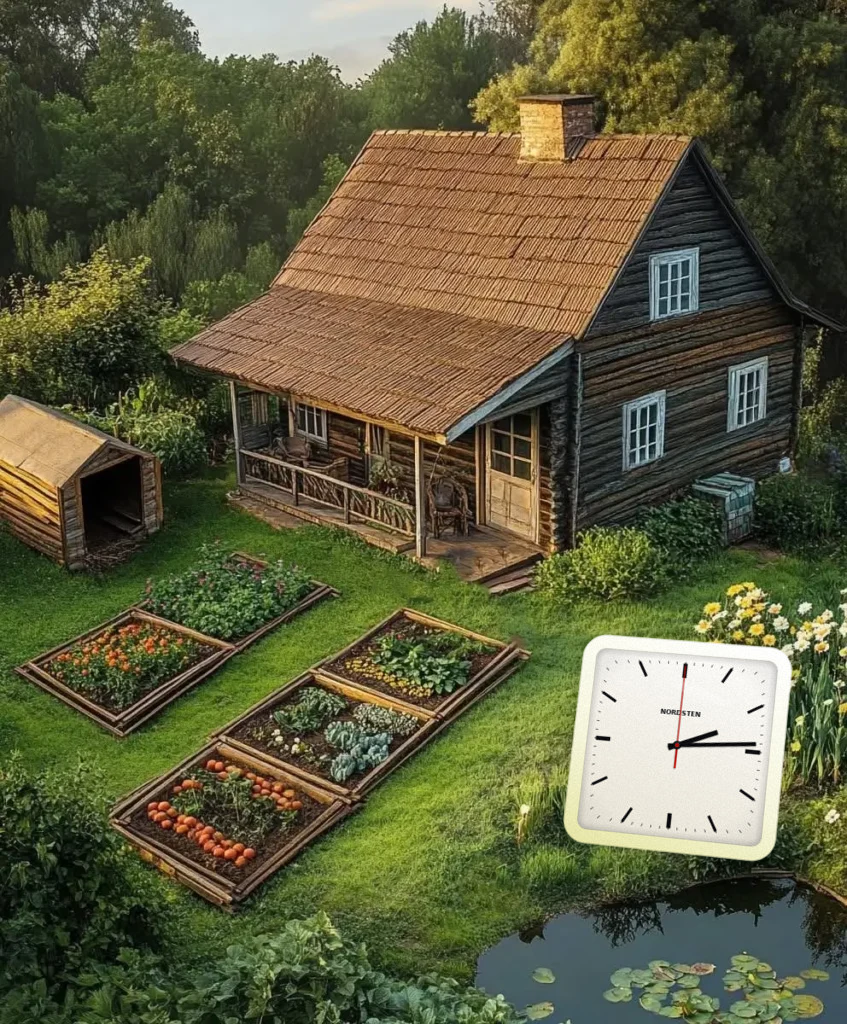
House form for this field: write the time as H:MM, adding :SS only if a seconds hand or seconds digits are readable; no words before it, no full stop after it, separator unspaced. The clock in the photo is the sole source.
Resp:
2:14:00
